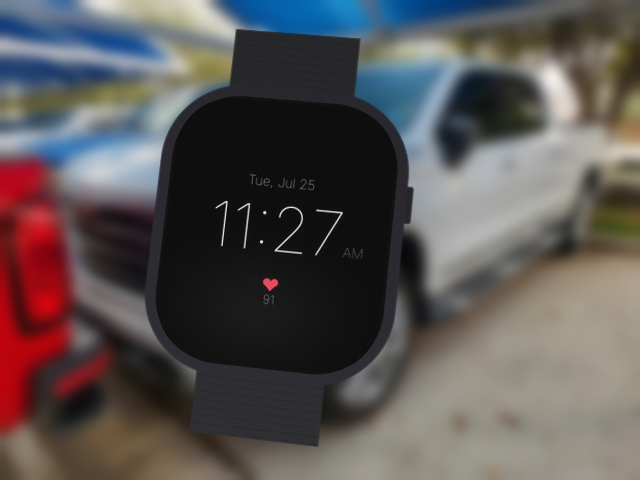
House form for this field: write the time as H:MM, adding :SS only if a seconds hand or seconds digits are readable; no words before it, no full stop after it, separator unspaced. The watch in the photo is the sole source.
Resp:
11:27
